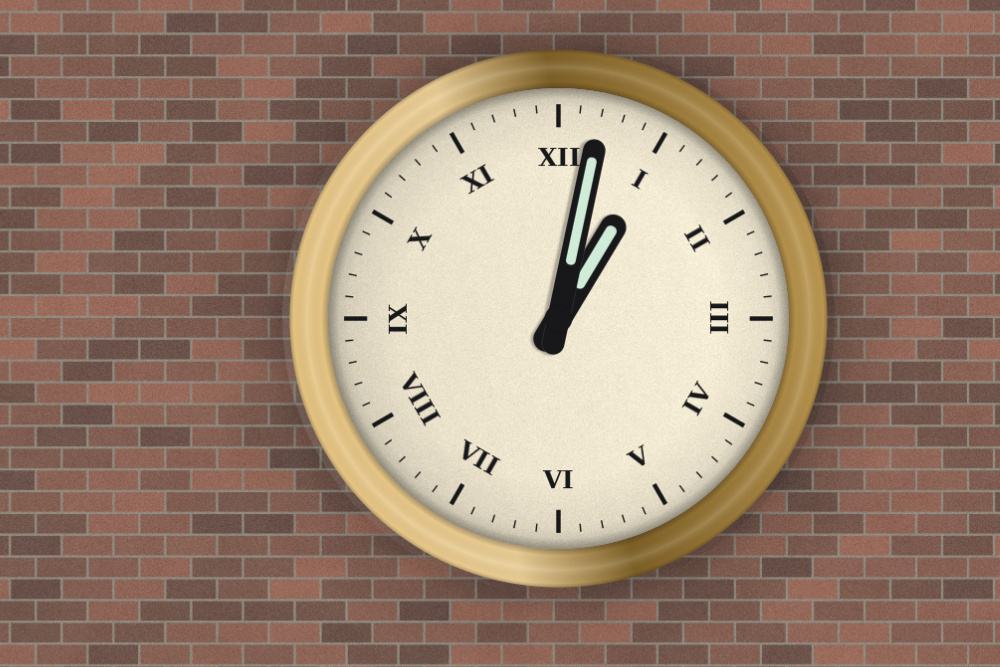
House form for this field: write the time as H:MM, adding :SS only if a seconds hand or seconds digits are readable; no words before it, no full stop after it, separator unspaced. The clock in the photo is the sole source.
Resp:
1:02
